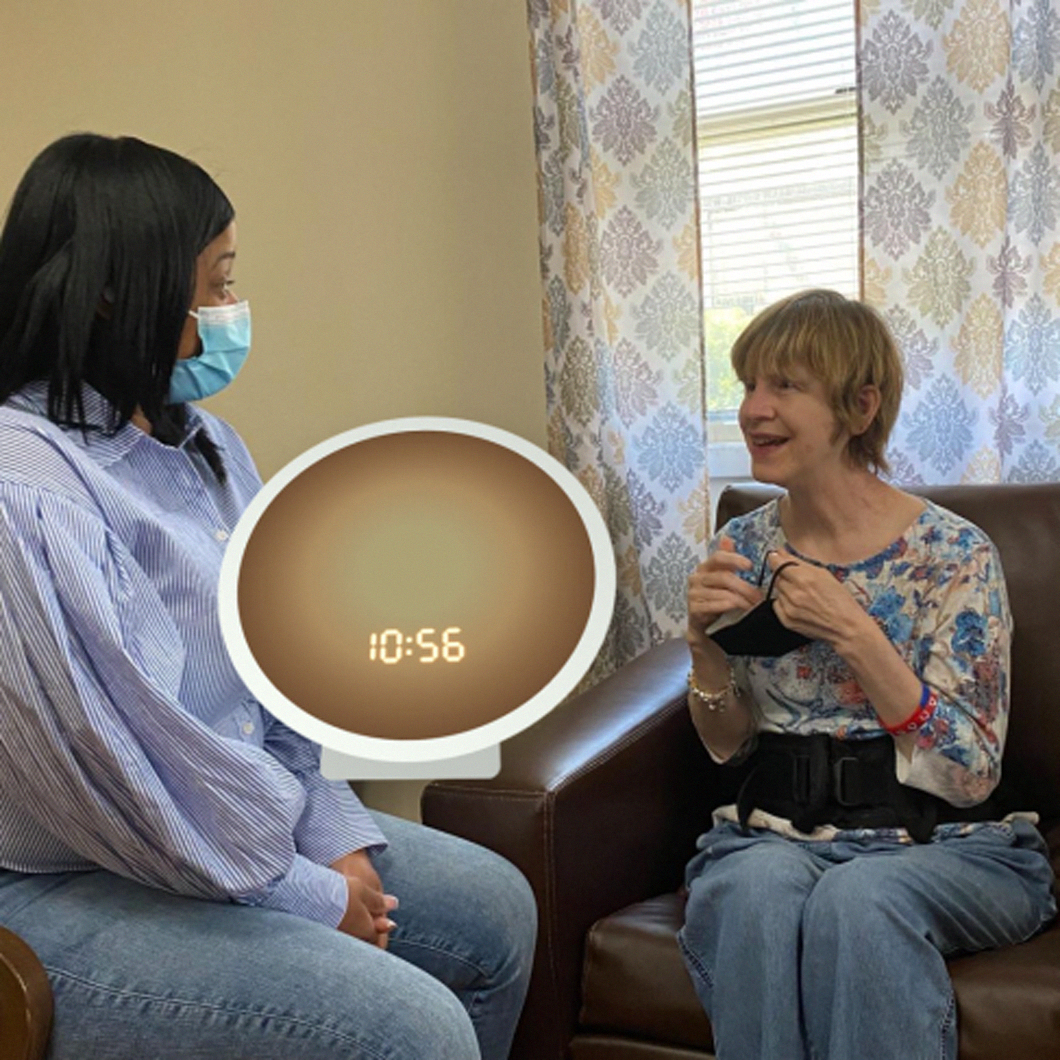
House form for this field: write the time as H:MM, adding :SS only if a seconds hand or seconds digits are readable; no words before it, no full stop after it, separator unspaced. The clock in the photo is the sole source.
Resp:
10:56
